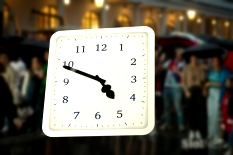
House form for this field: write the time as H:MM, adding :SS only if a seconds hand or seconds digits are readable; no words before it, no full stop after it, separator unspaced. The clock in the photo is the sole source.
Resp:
4:49
